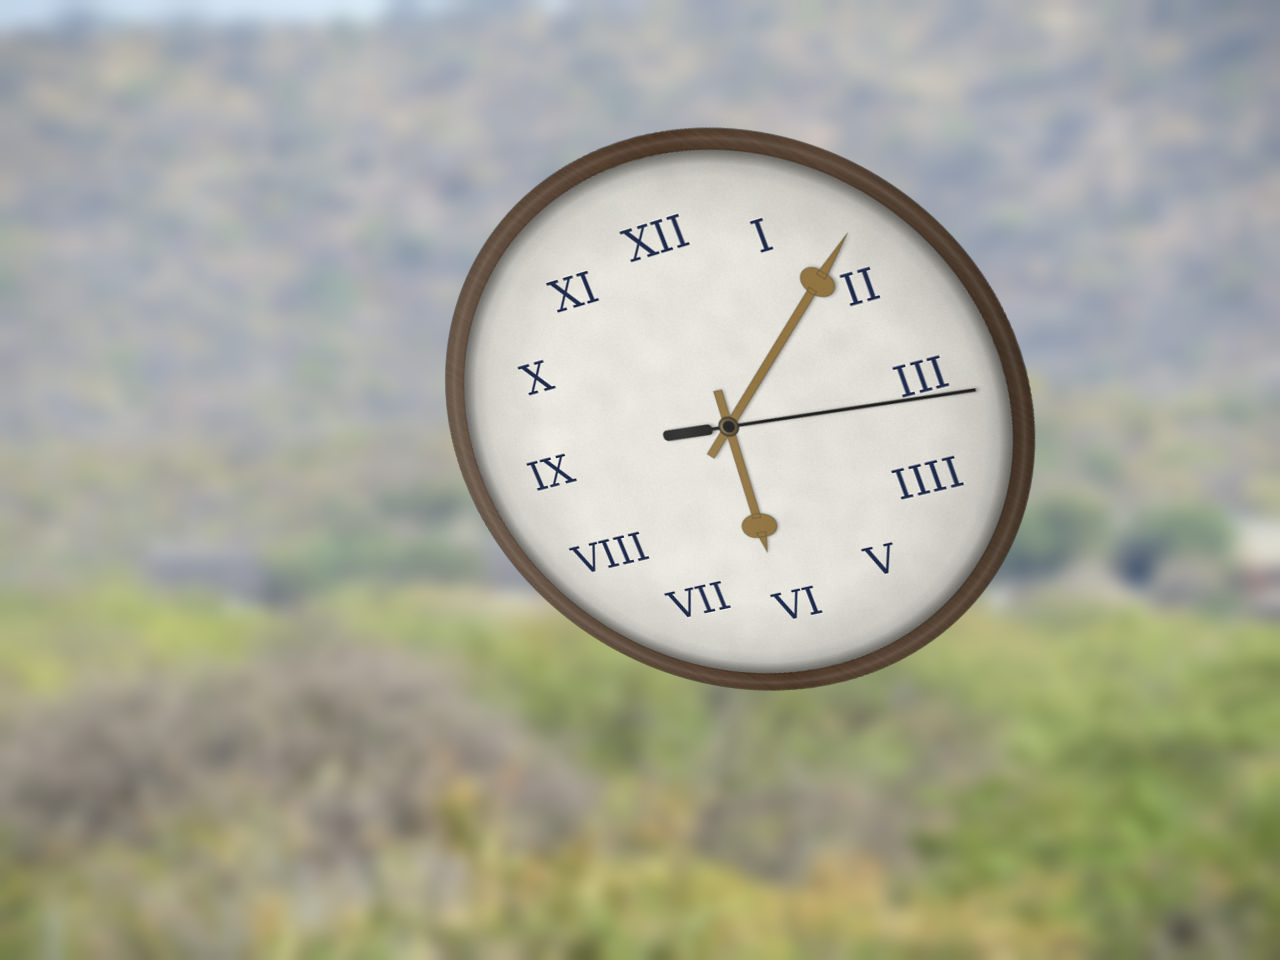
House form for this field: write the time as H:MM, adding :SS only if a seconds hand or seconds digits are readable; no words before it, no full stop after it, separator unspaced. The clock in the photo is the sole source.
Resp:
6:08:16
